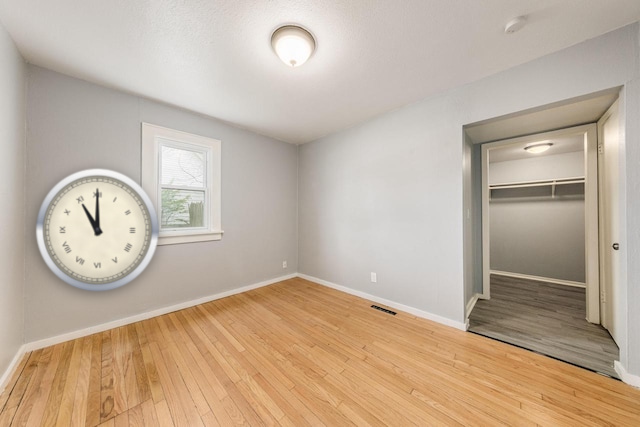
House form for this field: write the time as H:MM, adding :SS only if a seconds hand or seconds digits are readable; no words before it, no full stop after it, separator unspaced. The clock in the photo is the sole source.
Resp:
11:00
